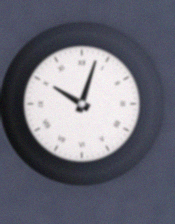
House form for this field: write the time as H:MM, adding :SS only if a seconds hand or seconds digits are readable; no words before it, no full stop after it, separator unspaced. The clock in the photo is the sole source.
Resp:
10:03
